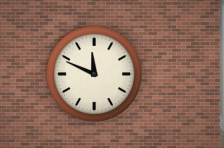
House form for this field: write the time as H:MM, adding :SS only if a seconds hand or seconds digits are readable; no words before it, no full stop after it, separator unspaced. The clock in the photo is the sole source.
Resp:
11:49
